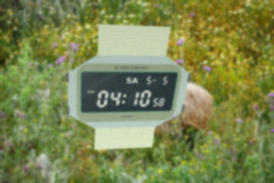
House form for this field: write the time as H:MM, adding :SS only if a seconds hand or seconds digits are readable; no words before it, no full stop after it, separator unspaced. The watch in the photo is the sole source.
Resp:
4:10
